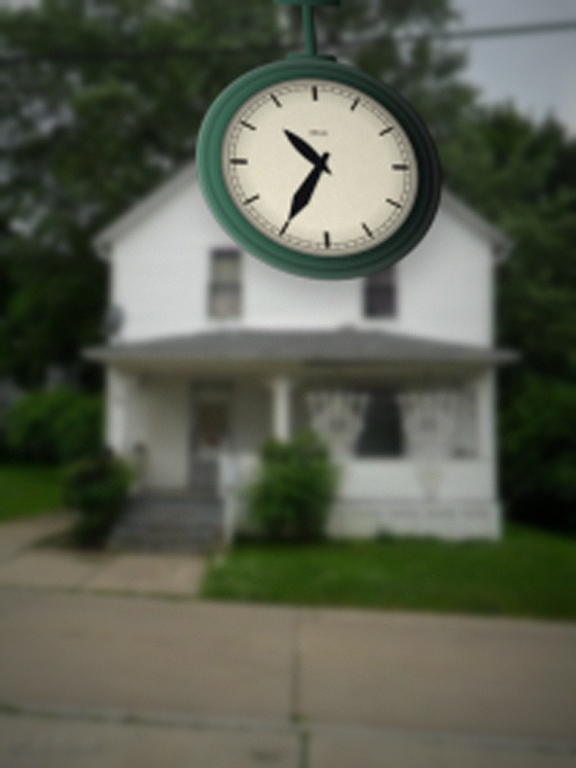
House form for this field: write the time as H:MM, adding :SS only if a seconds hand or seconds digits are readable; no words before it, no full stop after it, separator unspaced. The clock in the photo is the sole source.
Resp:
10:35
